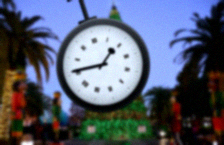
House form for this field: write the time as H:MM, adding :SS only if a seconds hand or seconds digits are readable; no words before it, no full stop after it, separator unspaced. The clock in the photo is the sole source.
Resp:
1:46
